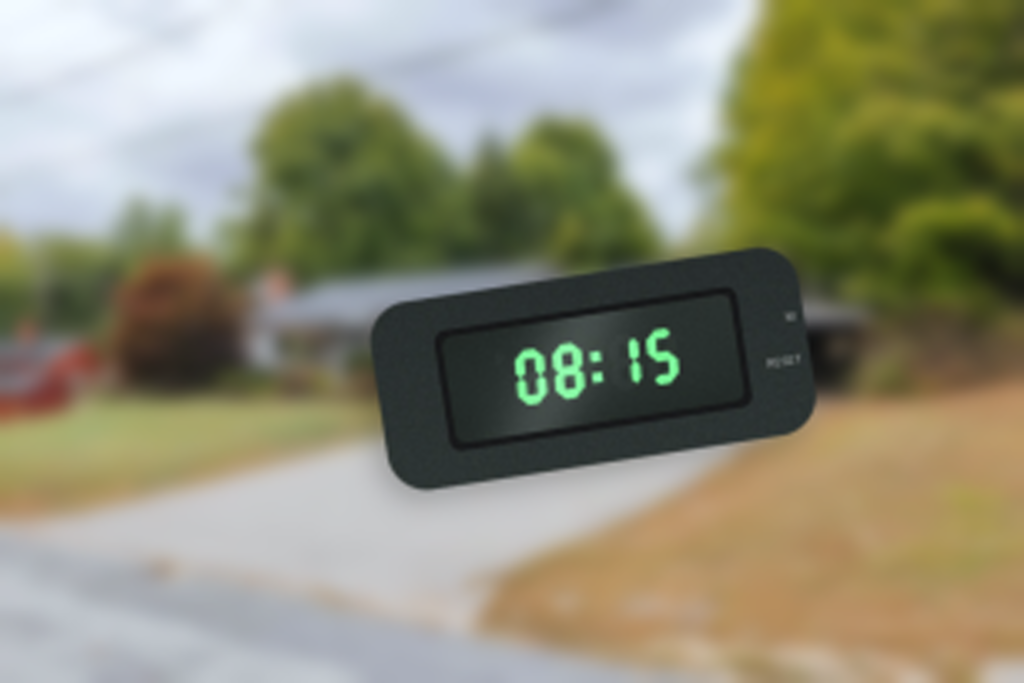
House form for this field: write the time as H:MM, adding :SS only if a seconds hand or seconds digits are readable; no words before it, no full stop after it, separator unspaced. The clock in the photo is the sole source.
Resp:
8:15
